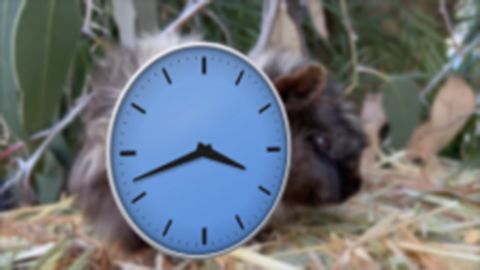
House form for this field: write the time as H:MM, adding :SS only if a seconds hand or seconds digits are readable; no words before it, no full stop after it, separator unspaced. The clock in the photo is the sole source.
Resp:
3:42
